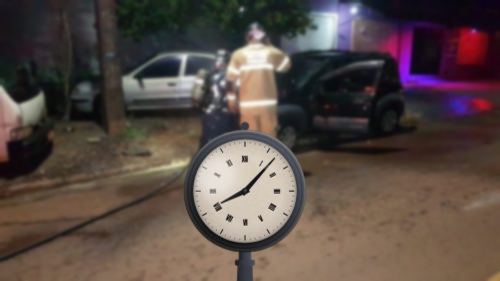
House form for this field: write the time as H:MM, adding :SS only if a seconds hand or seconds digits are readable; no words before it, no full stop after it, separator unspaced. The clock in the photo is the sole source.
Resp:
8:07
